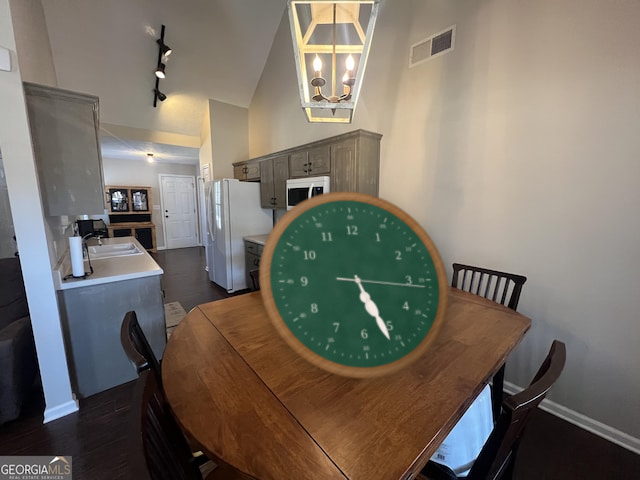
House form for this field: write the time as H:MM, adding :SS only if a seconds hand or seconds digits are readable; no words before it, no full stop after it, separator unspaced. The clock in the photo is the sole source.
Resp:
5:26:16
